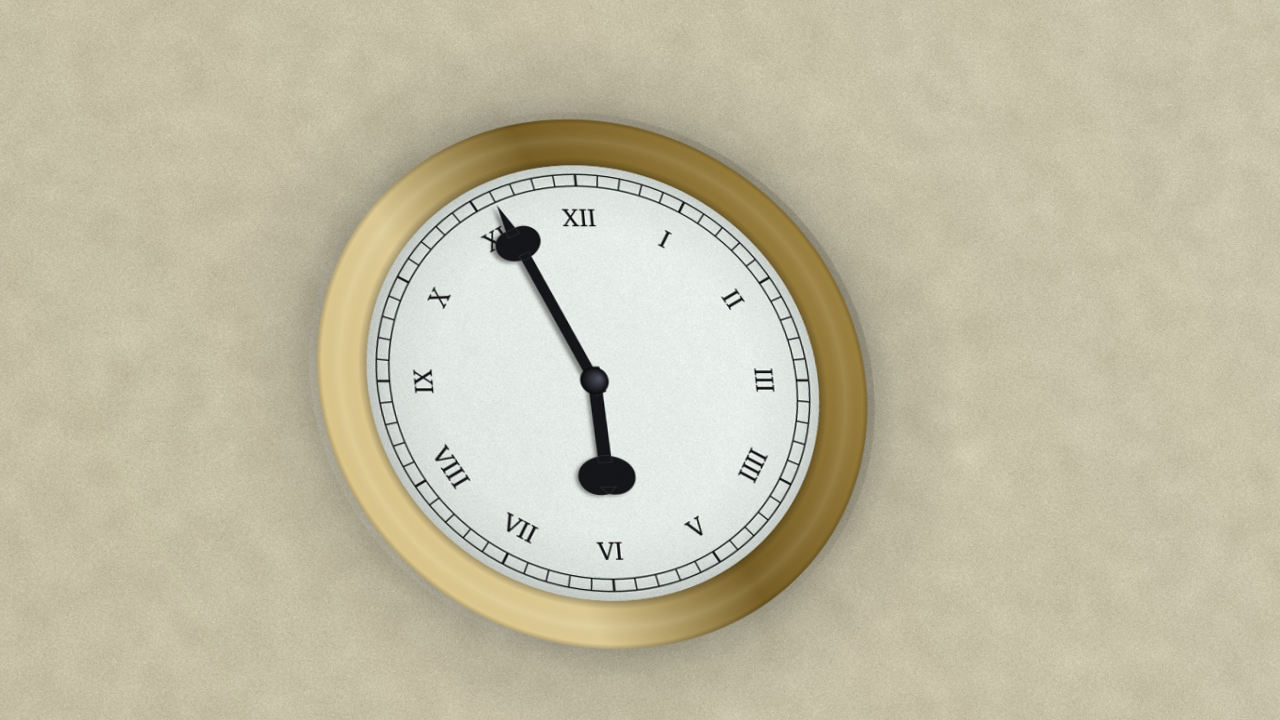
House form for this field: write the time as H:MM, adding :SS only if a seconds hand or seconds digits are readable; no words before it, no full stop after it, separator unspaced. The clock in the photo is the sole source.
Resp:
5:56
